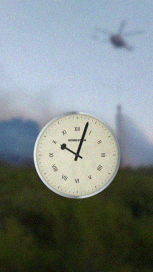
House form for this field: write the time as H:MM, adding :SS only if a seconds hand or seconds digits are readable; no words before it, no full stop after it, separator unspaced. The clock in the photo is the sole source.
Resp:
10:03
